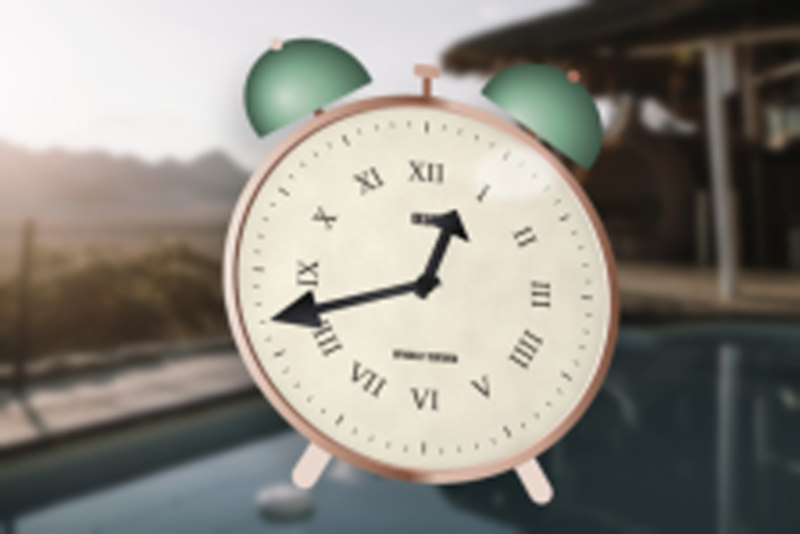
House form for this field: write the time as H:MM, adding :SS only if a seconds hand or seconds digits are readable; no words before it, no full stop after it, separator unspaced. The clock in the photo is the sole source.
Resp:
12:42
